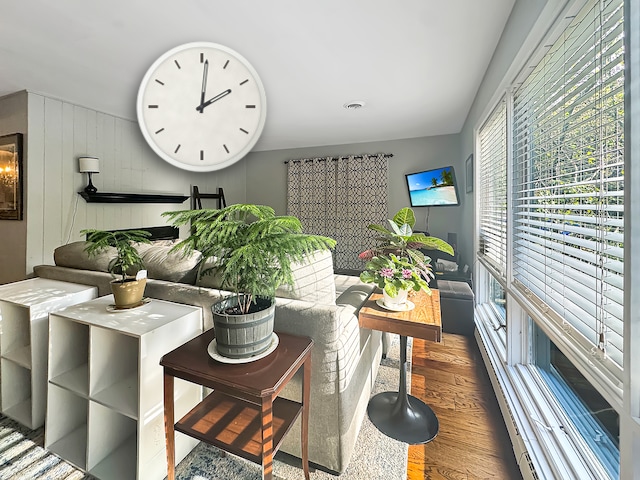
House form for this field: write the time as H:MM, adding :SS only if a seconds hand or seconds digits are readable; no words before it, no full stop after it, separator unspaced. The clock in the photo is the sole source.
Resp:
2:01
